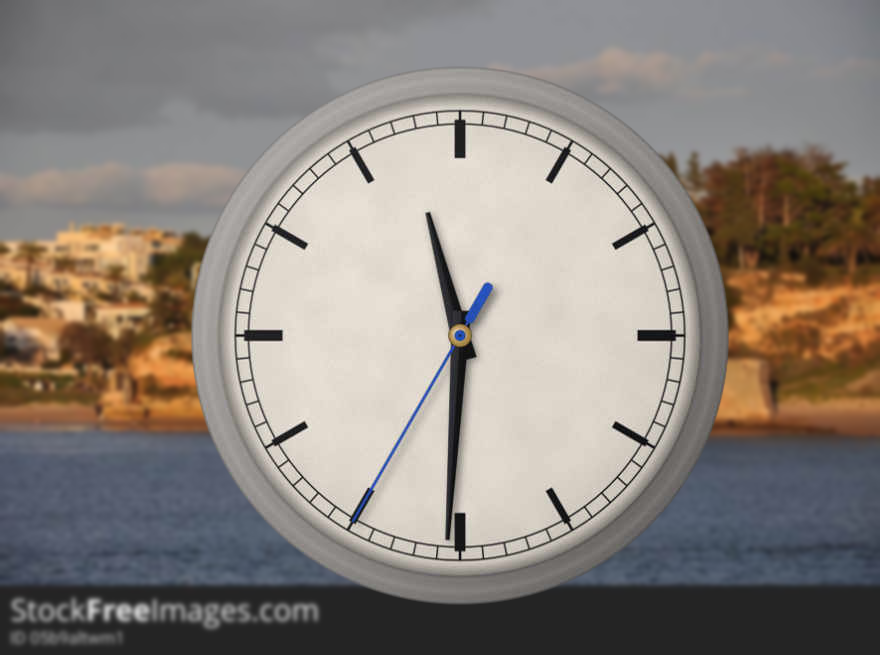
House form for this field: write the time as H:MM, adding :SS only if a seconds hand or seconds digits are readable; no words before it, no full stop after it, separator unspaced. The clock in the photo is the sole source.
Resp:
11:30:35
